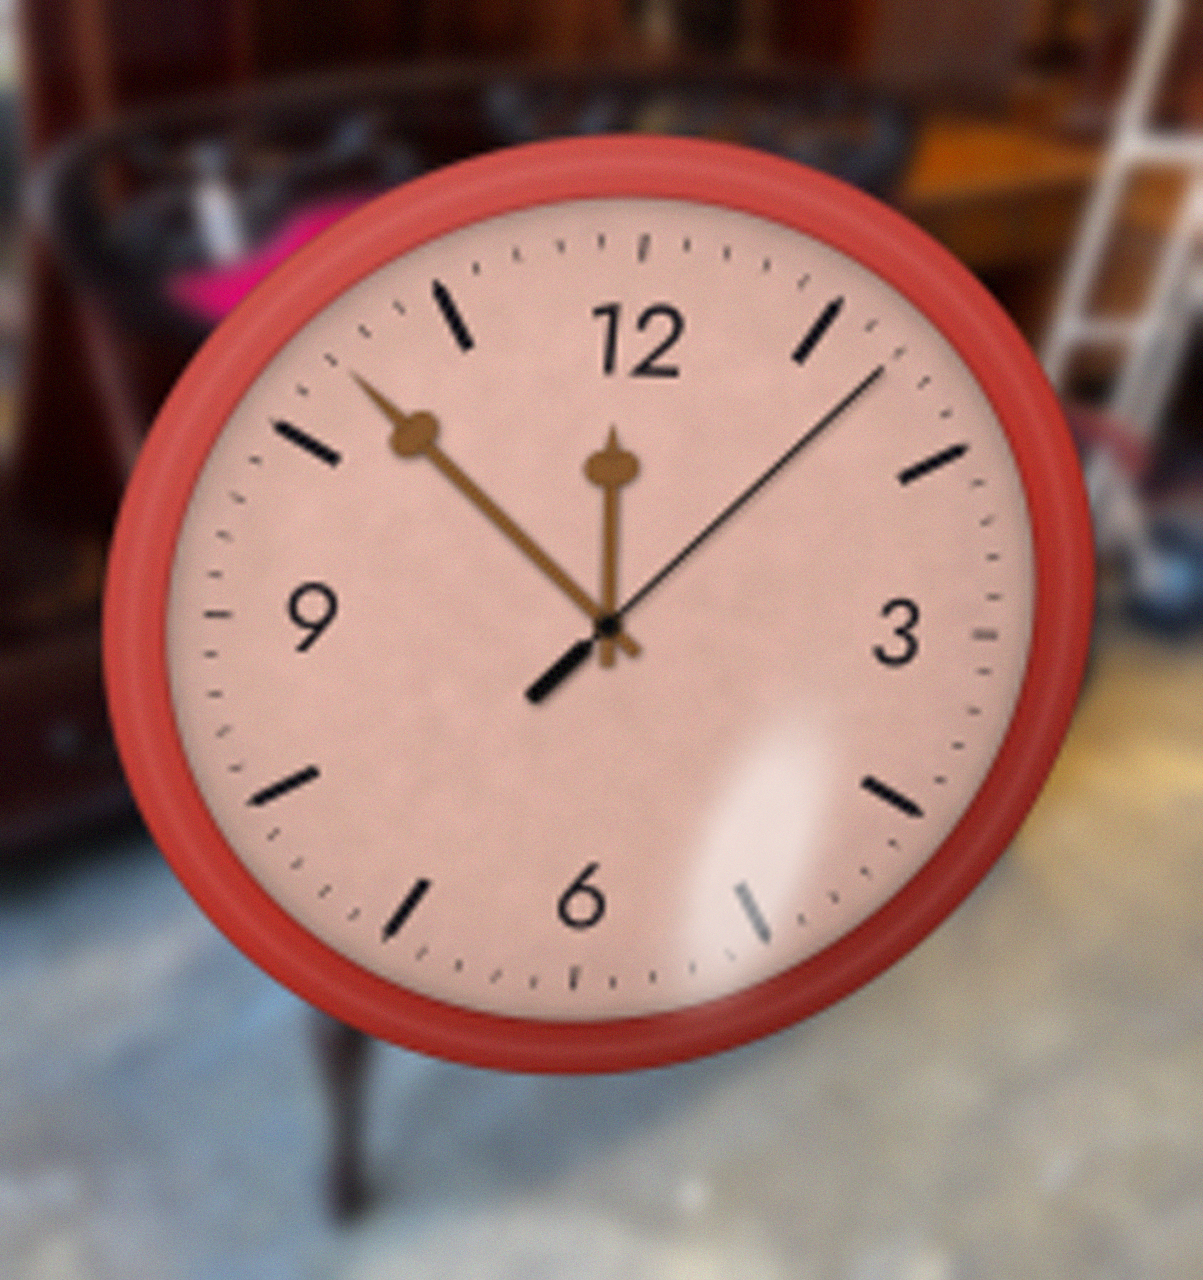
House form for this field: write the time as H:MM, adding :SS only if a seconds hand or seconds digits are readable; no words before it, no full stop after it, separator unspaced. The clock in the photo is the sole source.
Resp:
11:52:07
